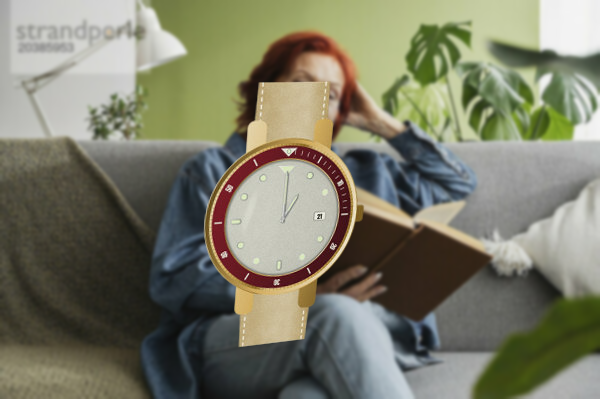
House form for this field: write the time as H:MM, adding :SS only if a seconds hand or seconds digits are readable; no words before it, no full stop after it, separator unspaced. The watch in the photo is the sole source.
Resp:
1:00
